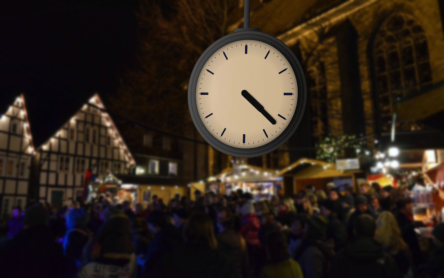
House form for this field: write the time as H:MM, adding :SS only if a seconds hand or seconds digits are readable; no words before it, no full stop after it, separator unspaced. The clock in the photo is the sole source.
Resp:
4:22
